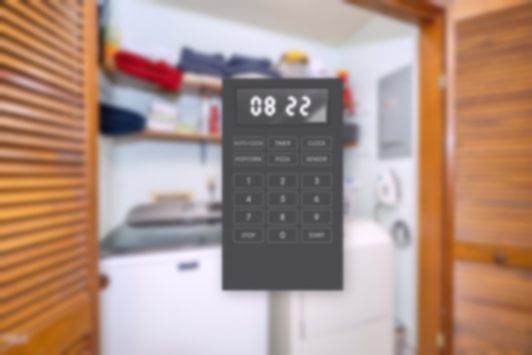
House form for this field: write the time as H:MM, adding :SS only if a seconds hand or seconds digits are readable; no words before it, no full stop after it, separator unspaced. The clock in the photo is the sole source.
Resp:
8:22
